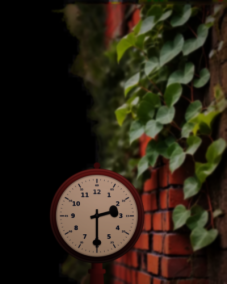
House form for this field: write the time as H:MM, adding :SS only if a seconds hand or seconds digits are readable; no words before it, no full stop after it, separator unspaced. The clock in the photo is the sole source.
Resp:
2:30
